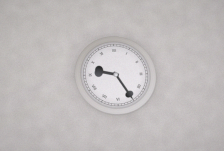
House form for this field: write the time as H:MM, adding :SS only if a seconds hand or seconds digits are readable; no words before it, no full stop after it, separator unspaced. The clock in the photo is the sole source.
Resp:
9:25
